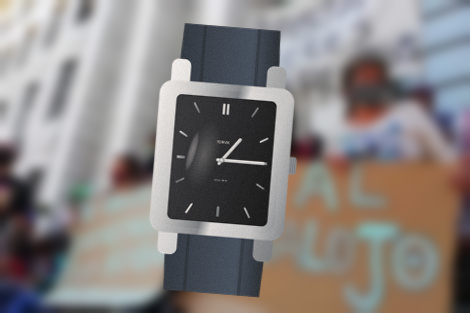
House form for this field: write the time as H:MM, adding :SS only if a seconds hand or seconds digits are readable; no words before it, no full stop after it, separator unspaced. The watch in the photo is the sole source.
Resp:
1:15
